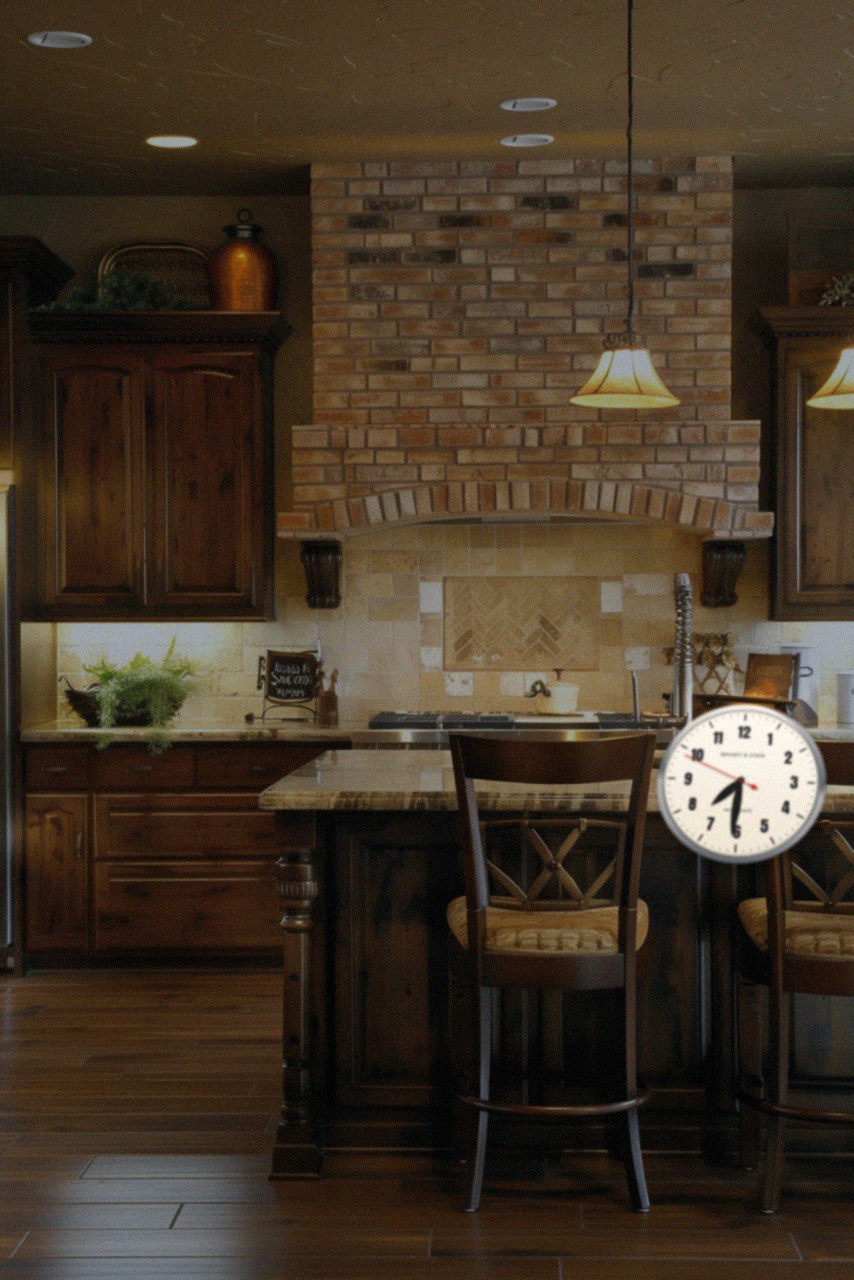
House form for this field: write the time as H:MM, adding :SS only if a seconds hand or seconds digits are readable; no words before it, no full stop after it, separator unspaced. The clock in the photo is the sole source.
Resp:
7:30:49
